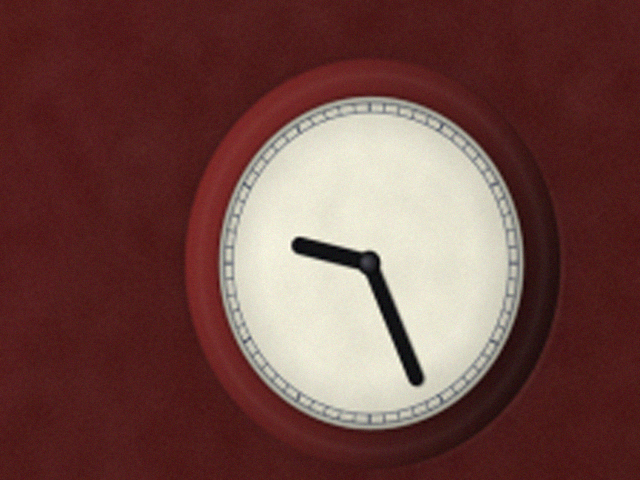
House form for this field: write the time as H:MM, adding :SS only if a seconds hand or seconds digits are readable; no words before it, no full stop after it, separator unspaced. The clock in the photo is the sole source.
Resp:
9:26
